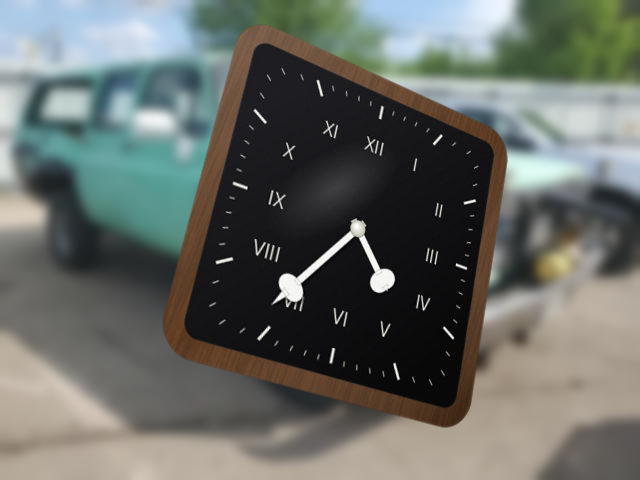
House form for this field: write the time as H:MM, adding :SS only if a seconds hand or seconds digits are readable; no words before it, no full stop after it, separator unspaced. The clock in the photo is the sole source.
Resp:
4:36
